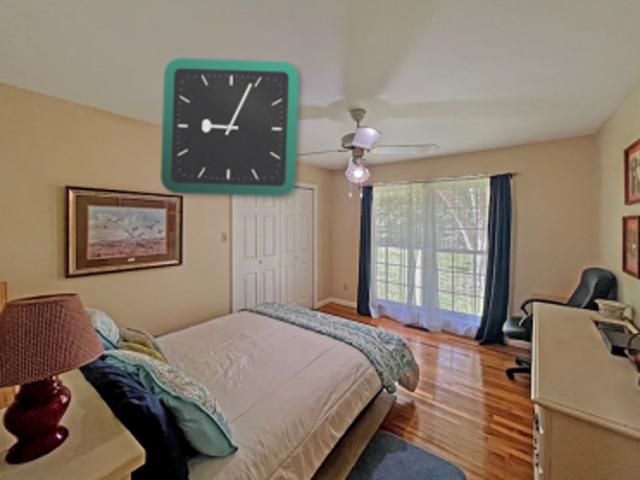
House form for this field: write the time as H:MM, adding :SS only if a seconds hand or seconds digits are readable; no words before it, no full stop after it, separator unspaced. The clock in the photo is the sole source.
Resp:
9:04
